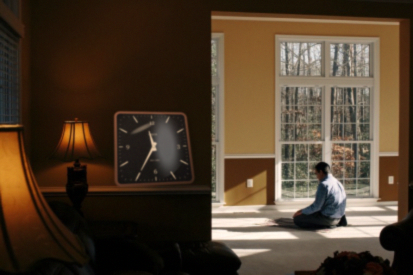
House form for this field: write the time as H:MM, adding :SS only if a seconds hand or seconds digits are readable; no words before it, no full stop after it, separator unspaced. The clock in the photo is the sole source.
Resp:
11:35
